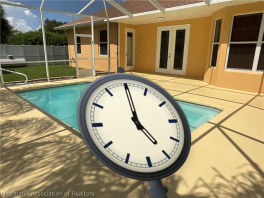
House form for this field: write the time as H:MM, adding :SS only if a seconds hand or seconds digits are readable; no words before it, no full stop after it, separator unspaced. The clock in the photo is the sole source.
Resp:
5:00
